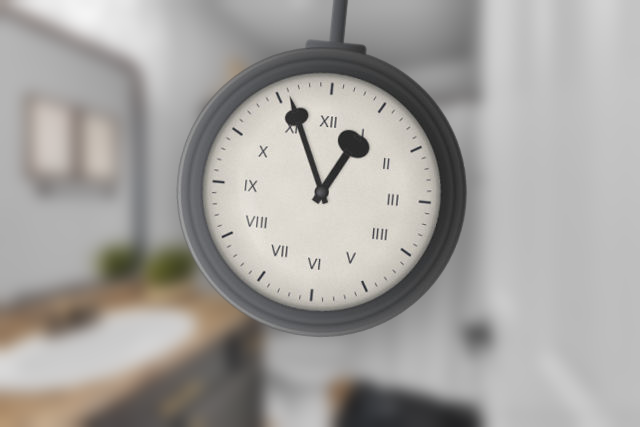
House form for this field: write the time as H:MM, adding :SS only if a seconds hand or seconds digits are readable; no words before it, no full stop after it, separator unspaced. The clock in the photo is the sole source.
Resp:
12:56
